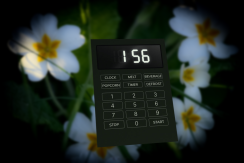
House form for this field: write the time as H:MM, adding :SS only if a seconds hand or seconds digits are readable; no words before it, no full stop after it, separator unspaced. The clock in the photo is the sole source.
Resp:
1:56
